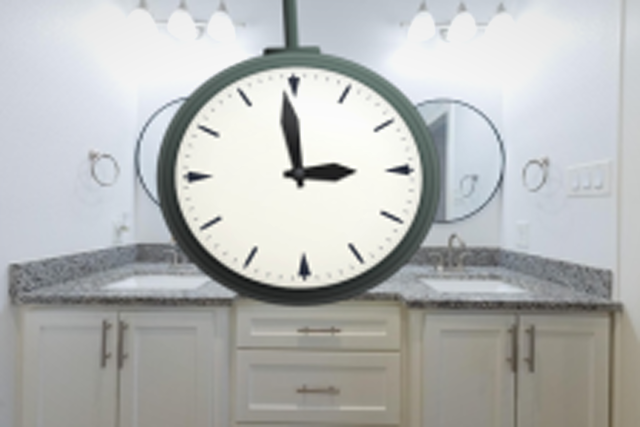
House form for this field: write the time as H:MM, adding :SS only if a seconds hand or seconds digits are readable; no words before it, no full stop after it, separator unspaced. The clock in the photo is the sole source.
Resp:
2:59
